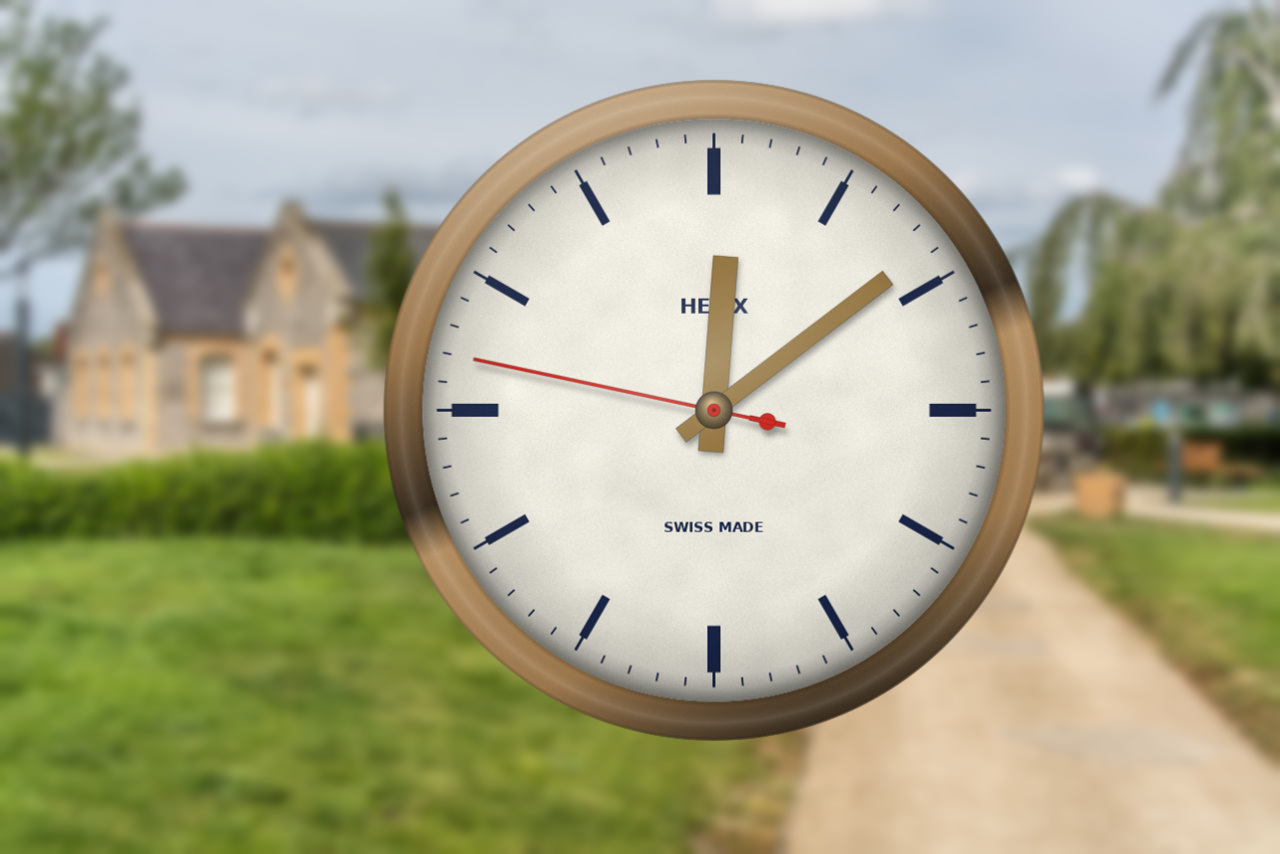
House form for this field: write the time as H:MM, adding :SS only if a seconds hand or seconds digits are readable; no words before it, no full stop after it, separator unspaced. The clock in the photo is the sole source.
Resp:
12:08:47
